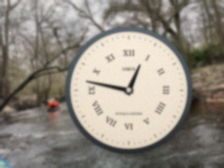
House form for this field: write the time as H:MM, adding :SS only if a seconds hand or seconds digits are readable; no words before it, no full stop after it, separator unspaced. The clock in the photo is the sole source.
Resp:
12:47
